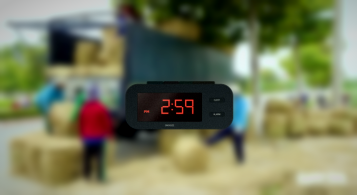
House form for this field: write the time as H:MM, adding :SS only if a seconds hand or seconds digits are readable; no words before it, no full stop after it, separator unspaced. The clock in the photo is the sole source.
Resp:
2:59
